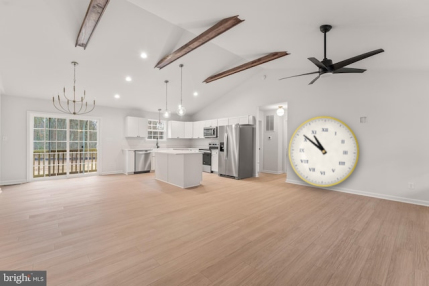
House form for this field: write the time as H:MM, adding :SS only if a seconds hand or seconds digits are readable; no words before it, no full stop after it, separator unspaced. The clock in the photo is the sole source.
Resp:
10:51
